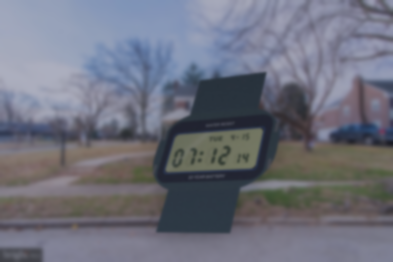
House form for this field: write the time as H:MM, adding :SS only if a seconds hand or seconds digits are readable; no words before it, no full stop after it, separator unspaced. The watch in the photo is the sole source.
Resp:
7:12
